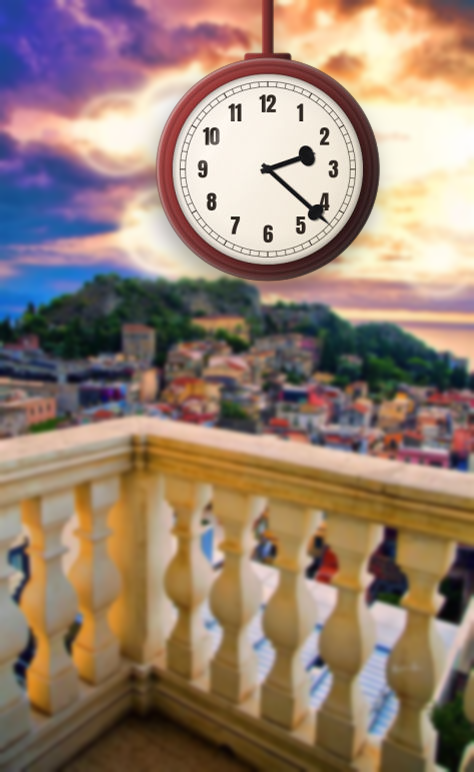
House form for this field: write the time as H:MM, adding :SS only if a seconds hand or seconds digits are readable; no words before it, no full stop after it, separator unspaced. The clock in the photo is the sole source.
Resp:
2:22
